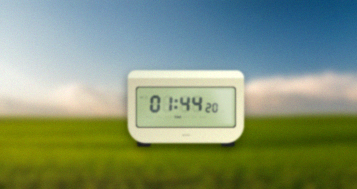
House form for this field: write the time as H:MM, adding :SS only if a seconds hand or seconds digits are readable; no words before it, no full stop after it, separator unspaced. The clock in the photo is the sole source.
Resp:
1:44
